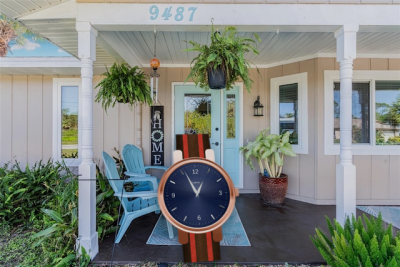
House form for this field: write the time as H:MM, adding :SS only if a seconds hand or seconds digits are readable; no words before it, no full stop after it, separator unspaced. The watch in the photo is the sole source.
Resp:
12:56
